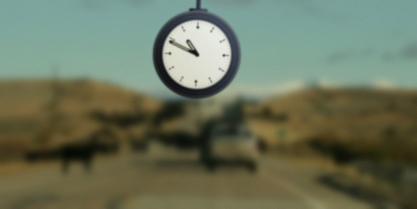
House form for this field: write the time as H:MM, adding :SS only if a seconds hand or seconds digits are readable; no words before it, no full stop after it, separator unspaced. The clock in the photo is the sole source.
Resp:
10:49
